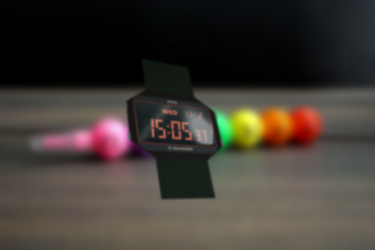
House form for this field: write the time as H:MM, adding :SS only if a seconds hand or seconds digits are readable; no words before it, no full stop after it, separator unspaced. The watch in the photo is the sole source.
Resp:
15:05:37
